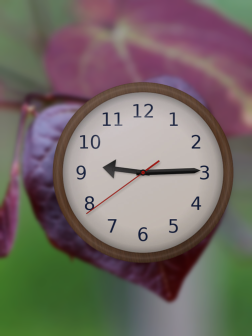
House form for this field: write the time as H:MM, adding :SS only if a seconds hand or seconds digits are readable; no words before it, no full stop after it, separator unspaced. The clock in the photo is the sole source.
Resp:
9:14:39
